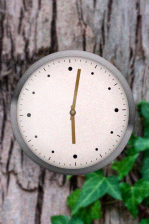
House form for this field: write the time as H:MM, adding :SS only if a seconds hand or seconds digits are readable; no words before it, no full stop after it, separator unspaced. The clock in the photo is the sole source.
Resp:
6:02
